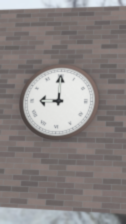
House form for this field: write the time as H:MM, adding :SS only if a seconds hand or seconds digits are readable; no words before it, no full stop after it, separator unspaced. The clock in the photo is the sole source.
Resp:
9:00
